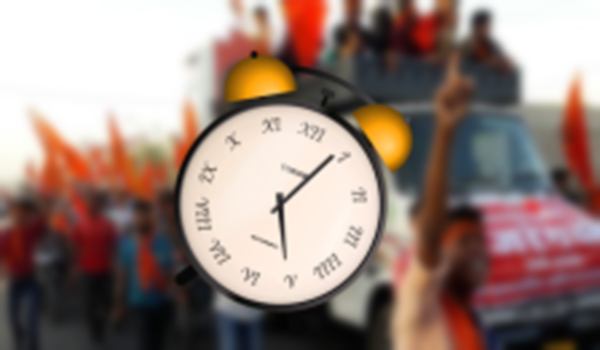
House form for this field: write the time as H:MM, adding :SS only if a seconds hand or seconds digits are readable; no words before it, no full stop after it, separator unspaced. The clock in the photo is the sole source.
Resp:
5:04
